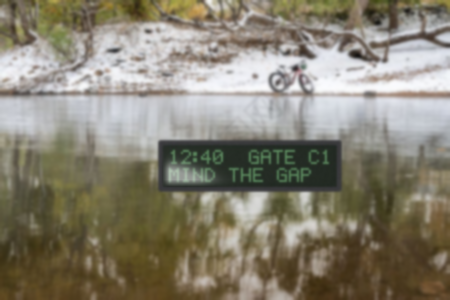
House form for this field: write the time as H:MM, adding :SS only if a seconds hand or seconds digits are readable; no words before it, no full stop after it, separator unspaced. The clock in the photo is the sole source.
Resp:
12:40
